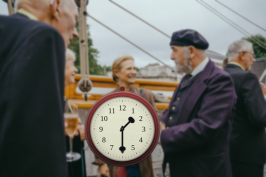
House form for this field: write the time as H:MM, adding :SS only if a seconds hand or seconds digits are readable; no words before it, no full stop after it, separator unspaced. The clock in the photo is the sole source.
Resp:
1:30
